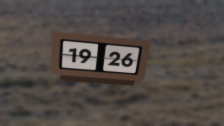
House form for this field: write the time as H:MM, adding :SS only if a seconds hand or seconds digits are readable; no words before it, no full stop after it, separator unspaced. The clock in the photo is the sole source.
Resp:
19:26
